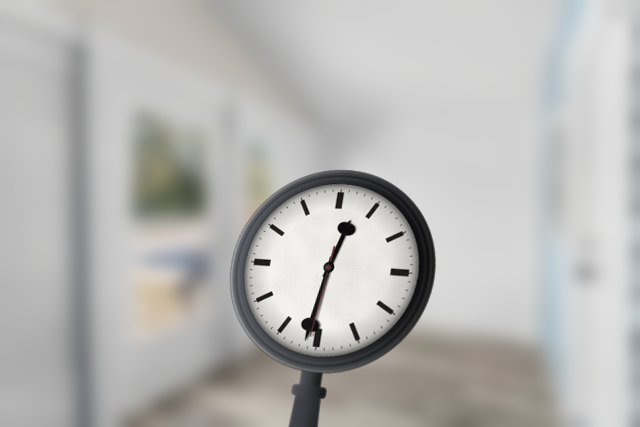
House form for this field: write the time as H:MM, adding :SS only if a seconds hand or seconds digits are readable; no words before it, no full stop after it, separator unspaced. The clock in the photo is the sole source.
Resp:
12:31:31
